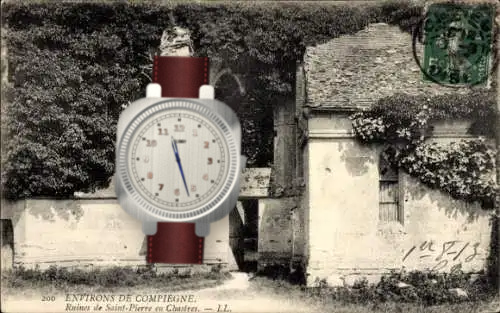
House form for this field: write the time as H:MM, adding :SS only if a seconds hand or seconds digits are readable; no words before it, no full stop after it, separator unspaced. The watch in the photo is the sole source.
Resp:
11:27
